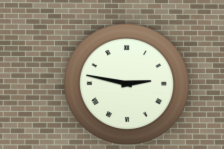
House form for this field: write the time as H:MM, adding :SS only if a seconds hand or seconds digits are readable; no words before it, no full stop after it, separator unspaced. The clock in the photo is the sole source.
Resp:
2:47
